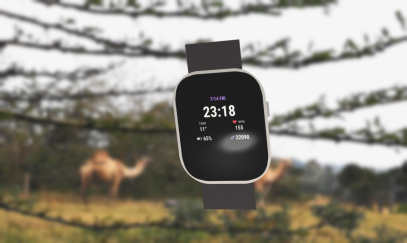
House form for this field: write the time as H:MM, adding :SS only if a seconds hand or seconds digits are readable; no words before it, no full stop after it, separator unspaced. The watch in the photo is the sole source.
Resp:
23:18
